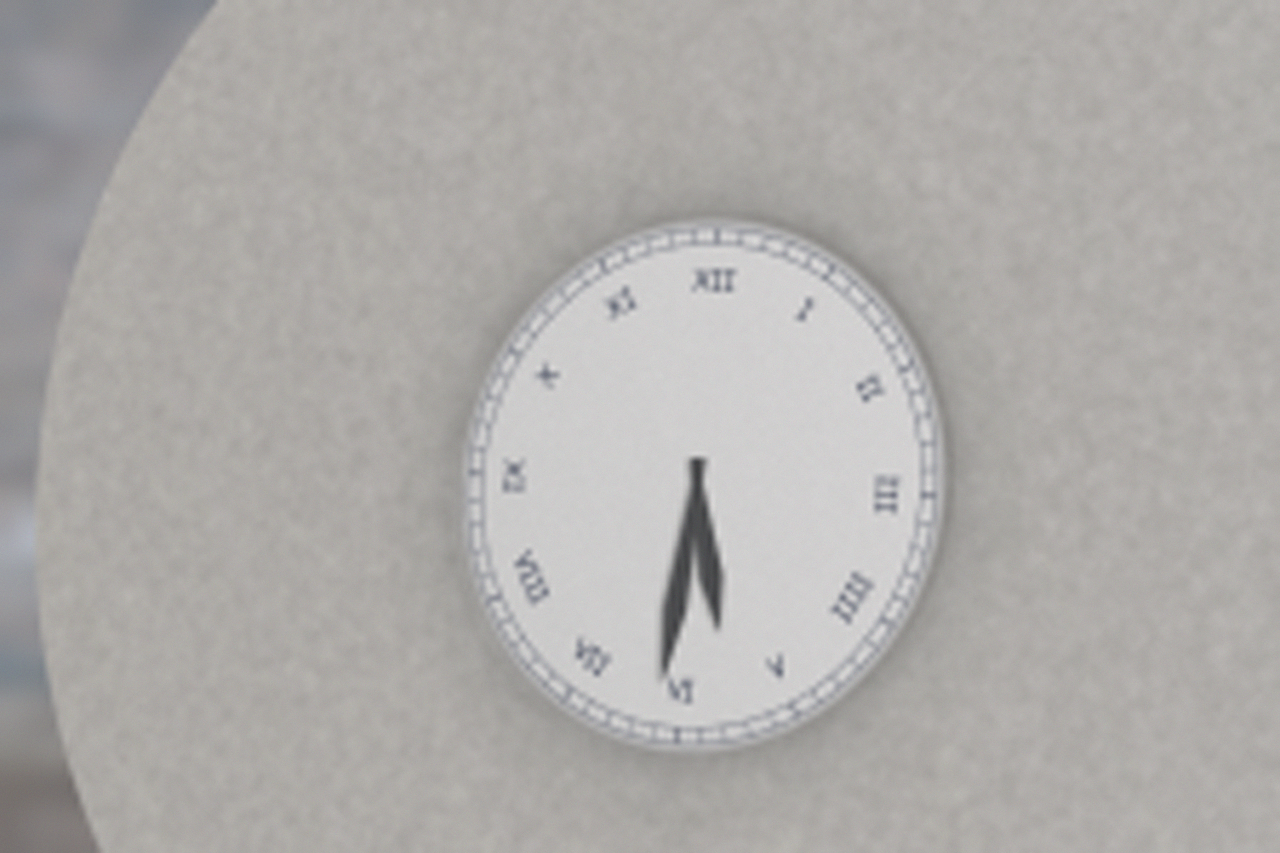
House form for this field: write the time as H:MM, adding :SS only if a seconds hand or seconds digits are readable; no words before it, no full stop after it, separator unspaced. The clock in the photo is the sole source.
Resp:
5:31
